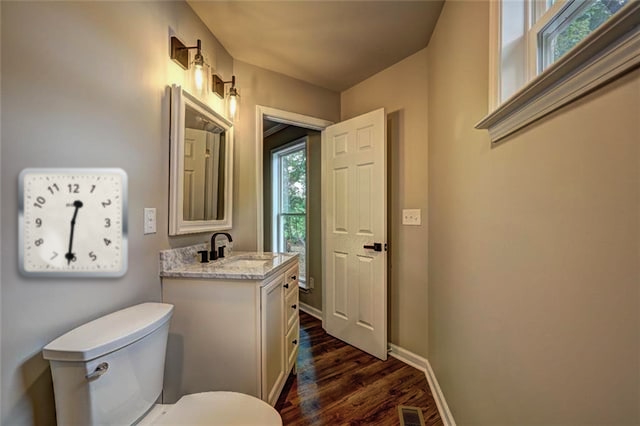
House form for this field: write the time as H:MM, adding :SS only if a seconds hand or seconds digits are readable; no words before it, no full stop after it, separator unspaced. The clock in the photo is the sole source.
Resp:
12:31
